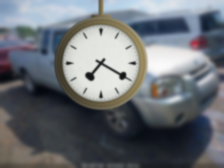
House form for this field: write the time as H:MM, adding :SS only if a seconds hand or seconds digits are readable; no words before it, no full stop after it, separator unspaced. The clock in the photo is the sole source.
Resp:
7:20
